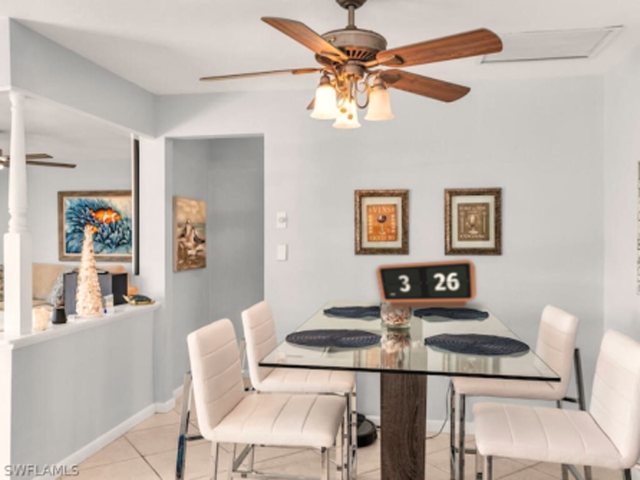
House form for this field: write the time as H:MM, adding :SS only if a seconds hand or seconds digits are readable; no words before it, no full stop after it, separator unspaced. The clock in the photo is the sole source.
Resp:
3:26
